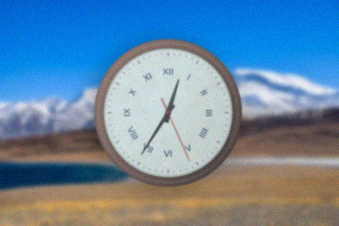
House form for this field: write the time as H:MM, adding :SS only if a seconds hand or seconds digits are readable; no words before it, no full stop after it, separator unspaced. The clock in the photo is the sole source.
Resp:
12:35:26
